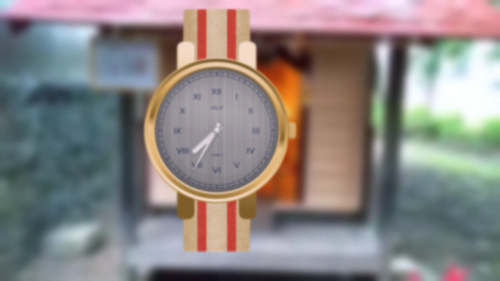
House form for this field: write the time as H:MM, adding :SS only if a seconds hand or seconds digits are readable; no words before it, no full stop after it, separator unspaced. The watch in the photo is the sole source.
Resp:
7:35
